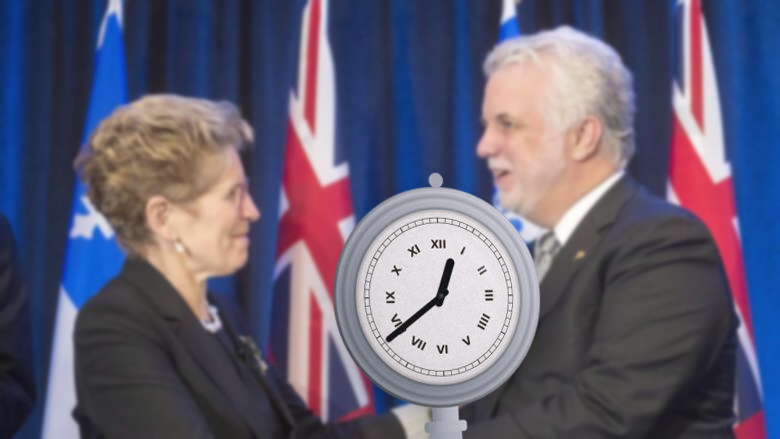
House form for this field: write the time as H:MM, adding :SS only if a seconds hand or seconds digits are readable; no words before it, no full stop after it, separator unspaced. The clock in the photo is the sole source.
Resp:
12:39
